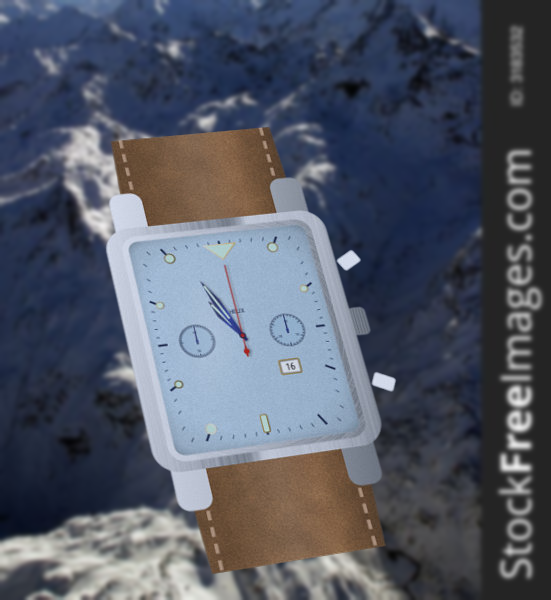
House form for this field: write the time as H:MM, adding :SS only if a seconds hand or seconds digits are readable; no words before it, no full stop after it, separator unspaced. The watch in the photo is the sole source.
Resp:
10:56
